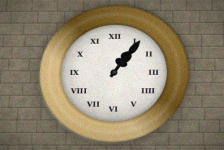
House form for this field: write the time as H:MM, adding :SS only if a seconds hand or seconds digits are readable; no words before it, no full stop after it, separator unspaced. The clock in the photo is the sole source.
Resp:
1:06
